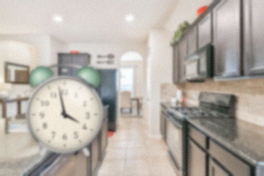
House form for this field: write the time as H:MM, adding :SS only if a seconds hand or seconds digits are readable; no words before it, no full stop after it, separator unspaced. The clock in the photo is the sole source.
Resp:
3:58
